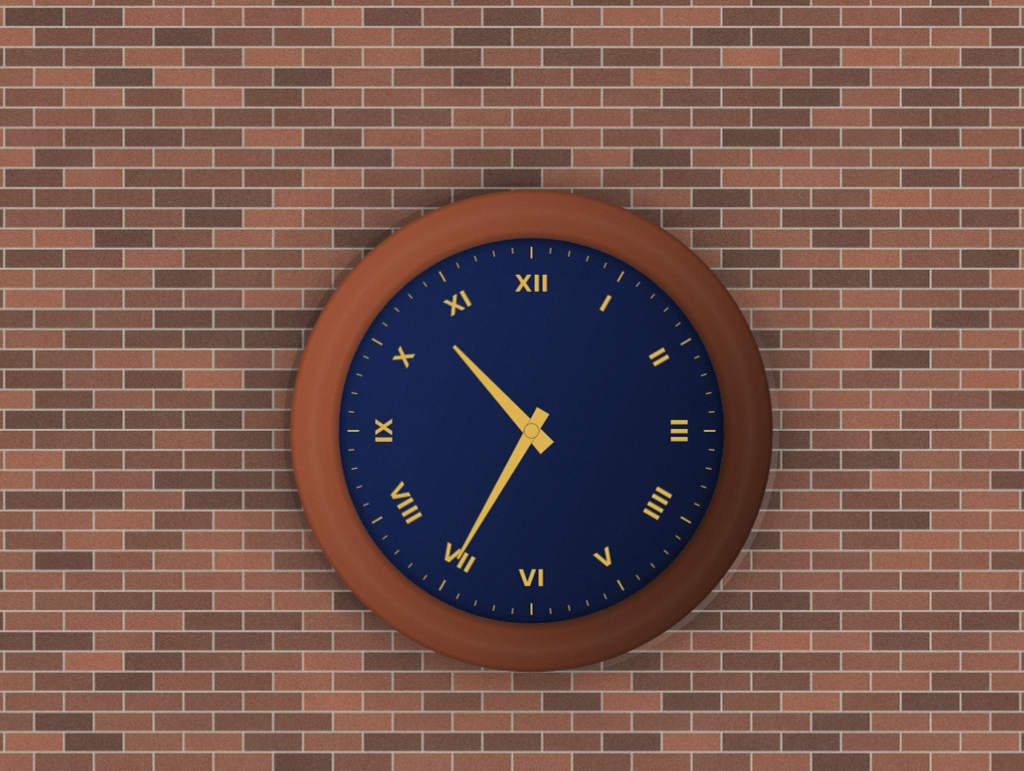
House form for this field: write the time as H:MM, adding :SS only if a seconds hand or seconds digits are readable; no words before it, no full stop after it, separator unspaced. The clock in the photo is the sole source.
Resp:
10:35
